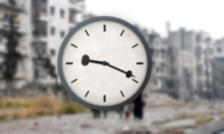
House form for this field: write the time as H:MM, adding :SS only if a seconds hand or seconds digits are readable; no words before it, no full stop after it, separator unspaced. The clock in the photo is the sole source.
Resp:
9:19
